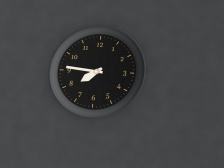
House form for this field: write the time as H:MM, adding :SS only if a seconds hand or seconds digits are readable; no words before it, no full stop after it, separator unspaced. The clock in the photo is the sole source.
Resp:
7:46
